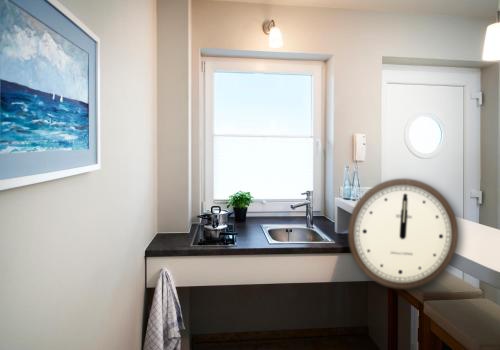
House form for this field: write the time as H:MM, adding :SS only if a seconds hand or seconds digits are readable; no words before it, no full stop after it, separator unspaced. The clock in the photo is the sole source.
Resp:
12:00
